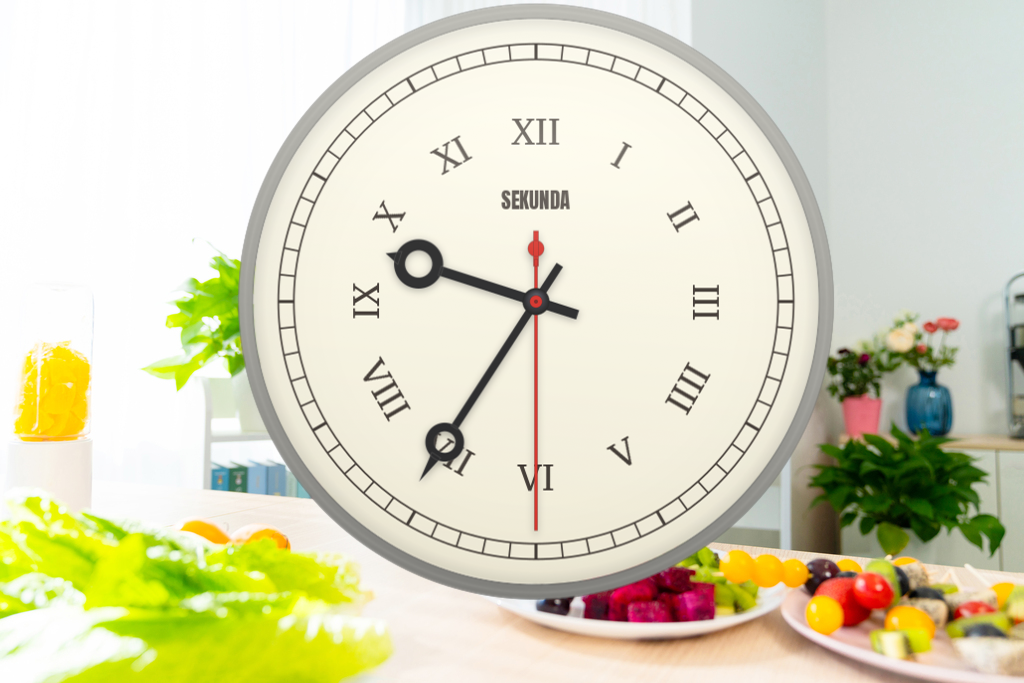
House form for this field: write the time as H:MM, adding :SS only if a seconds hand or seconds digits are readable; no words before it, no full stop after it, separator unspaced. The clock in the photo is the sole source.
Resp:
9:35:30
